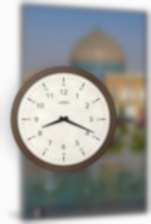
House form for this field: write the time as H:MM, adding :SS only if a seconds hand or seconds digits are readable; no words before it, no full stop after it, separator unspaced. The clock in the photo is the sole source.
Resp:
8:19
